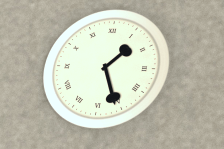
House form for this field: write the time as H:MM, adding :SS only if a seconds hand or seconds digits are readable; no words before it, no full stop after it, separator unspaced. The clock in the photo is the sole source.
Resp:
1:26
